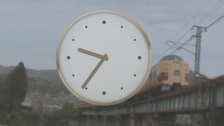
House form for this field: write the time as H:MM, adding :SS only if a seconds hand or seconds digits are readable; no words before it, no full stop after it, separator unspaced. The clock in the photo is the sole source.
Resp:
9:36
